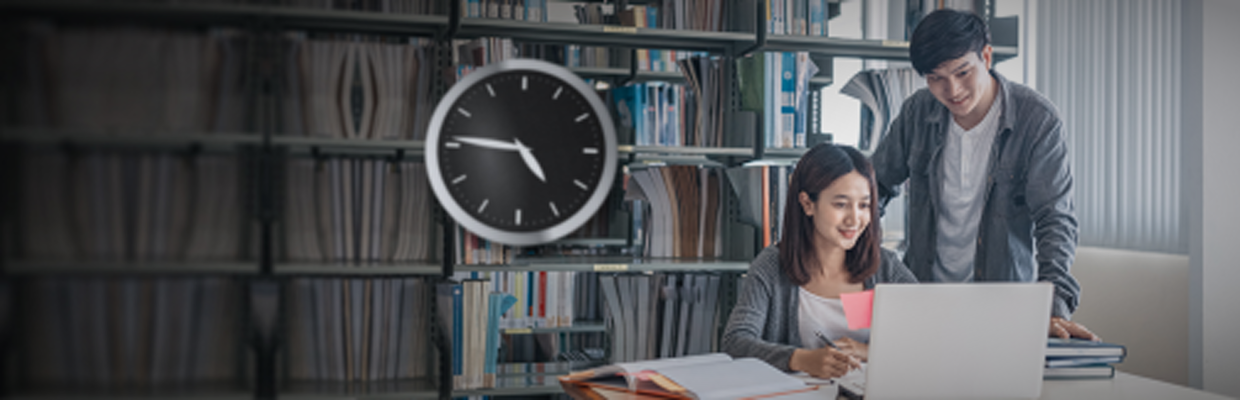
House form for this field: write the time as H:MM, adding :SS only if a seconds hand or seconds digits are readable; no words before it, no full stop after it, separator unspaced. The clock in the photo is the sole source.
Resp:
4:46
